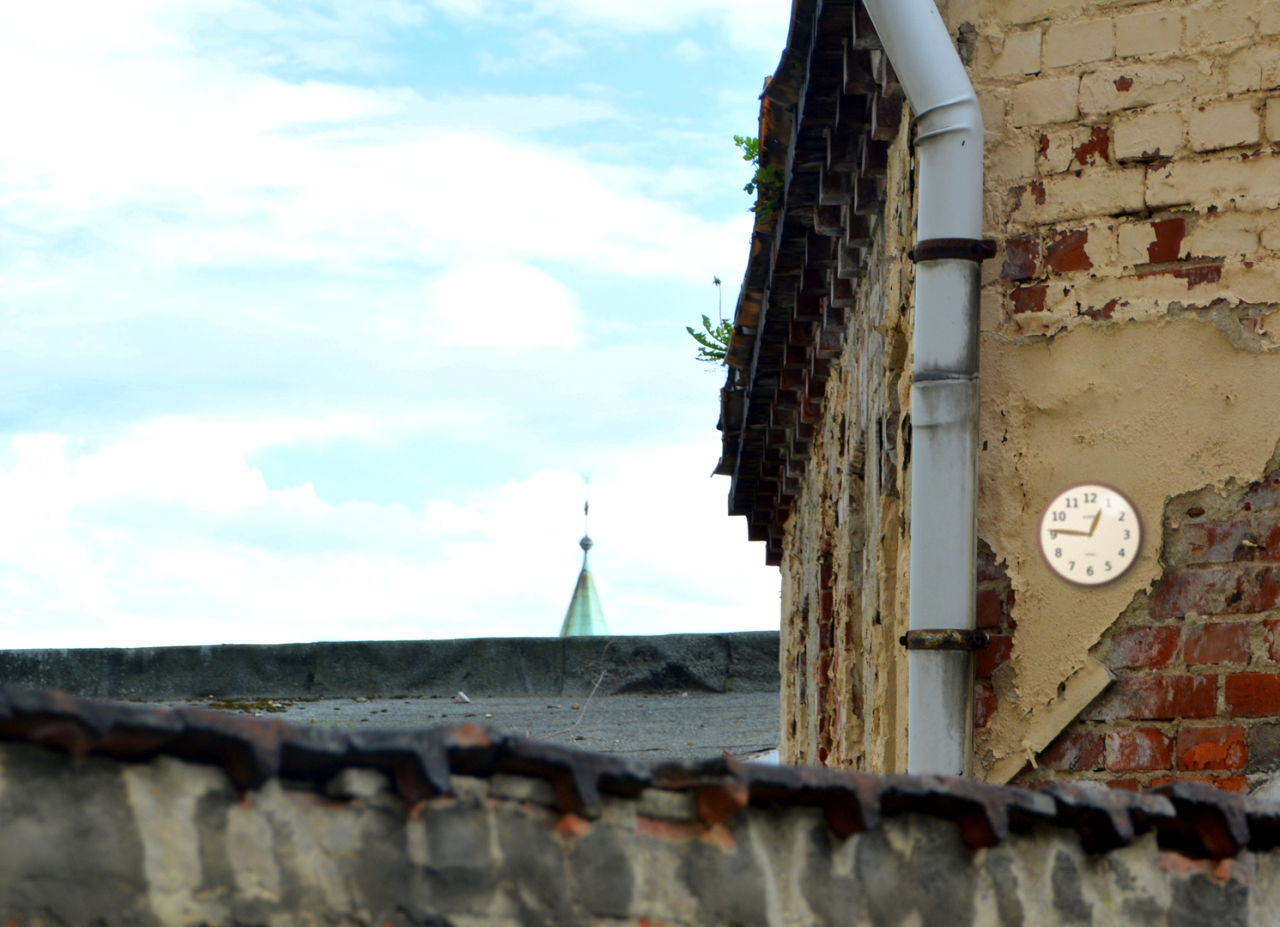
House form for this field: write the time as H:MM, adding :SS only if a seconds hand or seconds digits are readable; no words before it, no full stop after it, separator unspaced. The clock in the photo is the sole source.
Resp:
12:46
